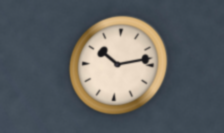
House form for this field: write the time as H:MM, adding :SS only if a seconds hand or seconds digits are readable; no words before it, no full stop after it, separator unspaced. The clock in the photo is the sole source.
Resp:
10:13
